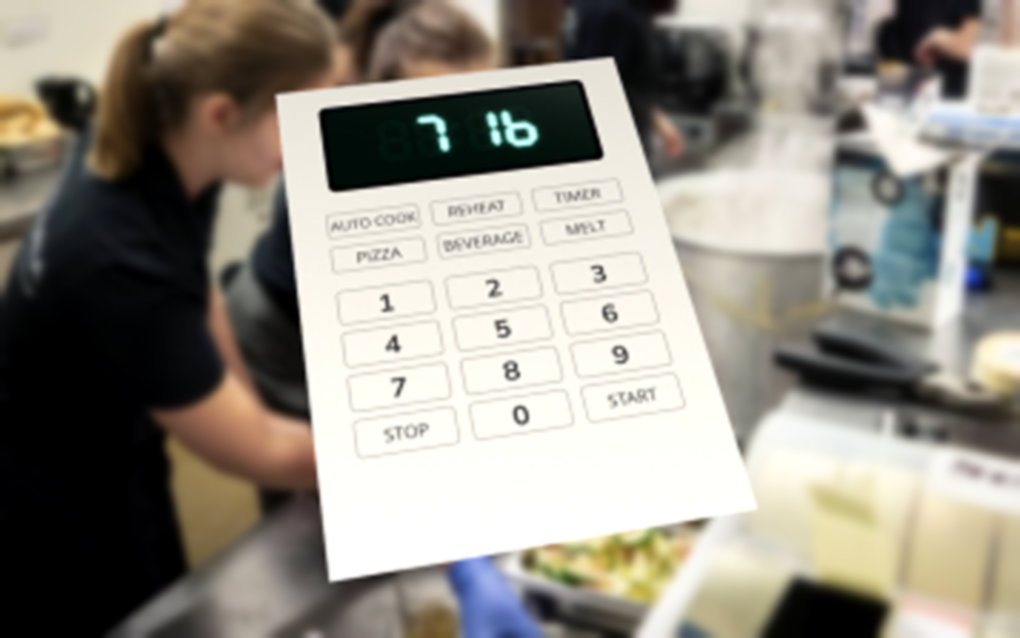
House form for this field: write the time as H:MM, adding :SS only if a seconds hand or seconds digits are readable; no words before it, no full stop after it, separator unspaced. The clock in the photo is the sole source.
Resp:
7:16
